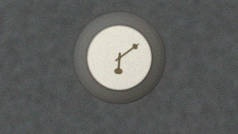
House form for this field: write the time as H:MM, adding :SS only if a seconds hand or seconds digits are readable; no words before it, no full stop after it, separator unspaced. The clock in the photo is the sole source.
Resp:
6:09
